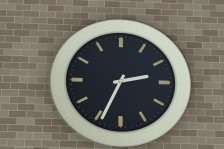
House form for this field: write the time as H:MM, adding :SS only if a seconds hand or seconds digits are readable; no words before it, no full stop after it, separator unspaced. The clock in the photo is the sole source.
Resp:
2:34
